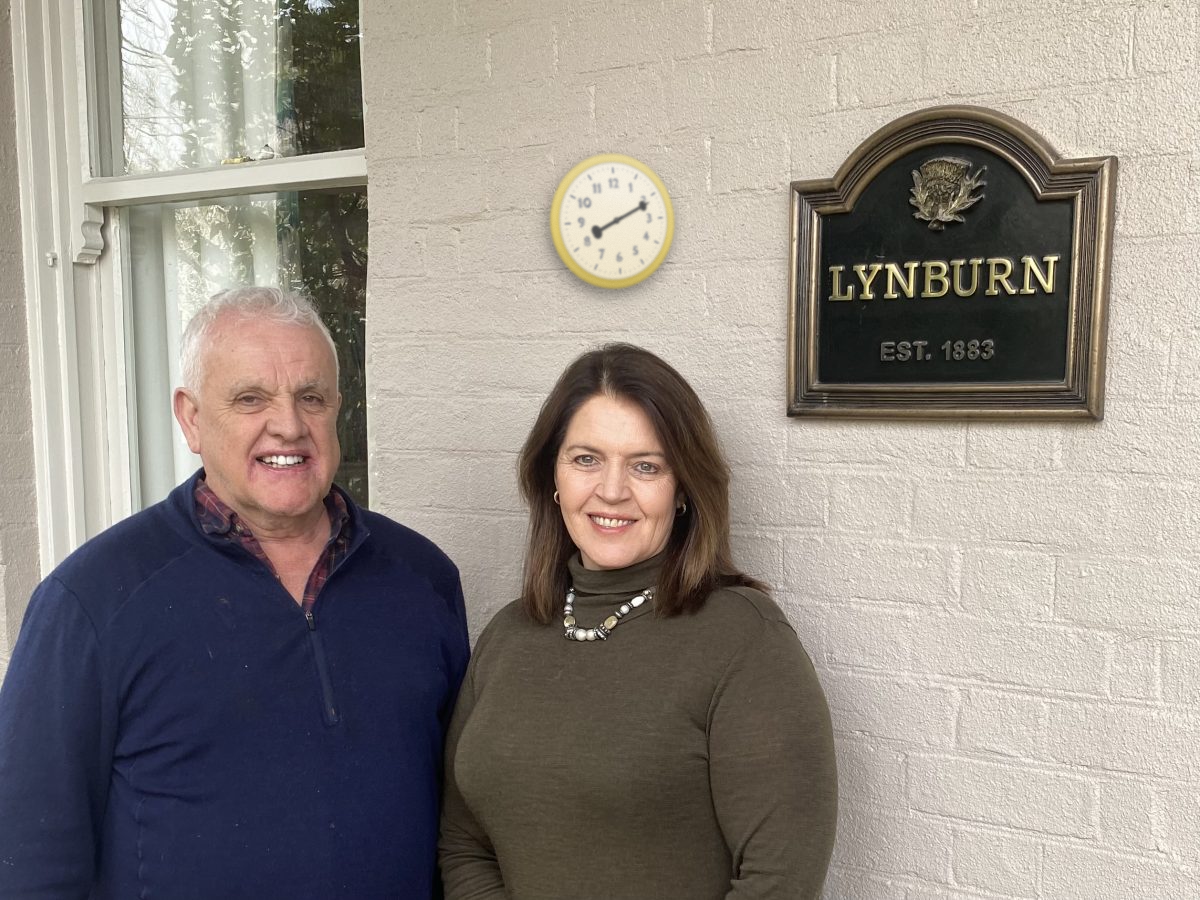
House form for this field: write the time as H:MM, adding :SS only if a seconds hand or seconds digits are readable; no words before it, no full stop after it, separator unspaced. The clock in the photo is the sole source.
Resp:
8:11
